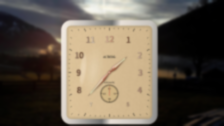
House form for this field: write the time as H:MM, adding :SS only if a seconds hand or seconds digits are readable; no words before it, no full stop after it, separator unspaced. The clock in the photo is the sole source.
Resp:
1:37
